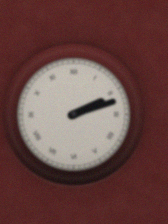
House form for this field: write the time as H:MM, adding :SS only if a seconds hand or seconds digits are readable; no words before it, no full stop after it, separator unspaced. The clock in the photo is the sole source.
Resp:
2:12
